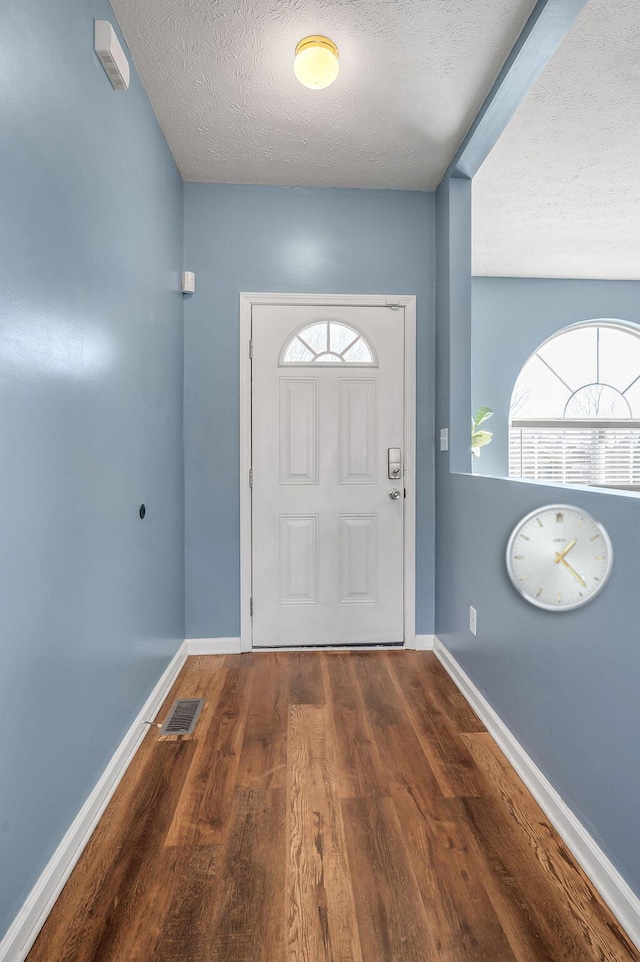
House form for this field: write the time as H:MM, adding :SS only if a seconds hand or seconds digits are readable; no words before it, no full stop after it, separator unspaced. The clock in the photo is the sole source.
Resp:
1:23
